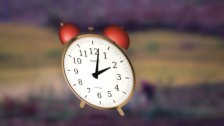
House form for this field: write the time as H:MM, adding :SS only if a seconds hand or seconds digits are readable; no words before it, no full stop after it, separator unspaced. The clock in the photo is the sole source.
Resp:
2:02
